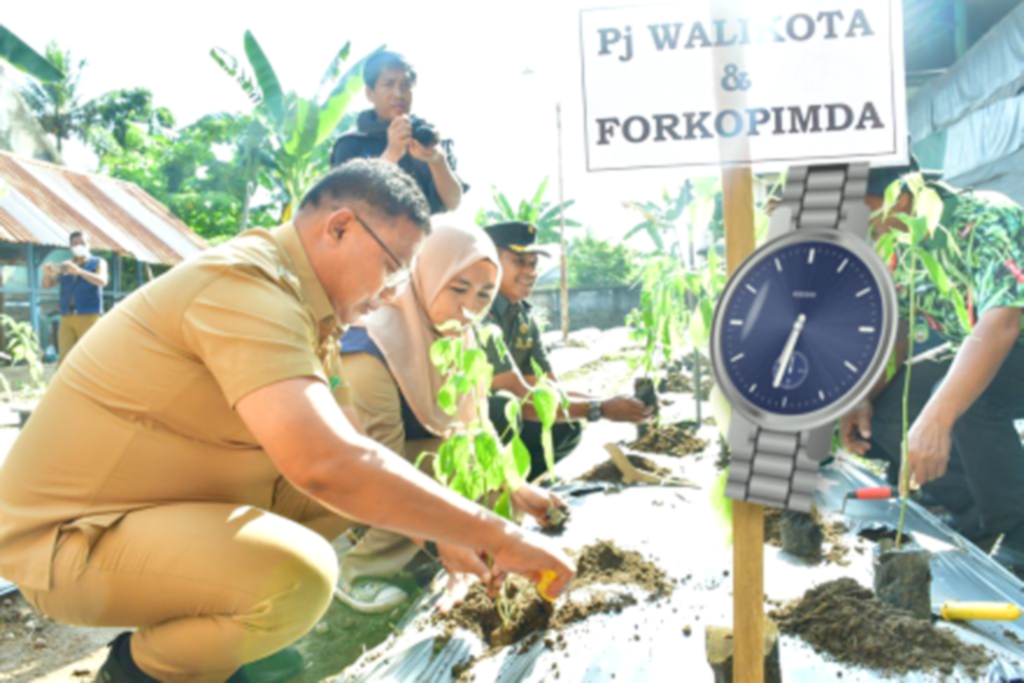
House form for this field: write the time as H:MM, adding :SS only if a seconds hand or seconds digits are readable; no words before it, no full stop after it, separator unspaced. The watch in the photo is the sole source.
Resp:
6:32
